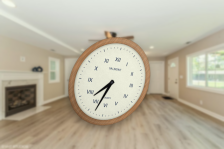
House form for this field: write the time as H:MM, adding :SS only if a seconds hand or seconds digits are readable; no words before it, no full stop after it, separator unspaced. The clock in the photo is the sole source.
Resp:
7:33
